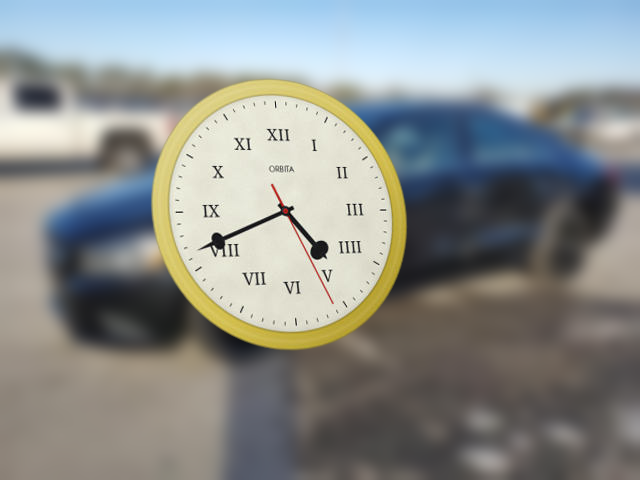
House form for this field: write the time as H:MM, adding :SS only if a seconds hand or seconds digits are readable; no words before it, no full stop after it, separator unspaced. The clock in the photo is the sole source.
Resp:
4:41:26
